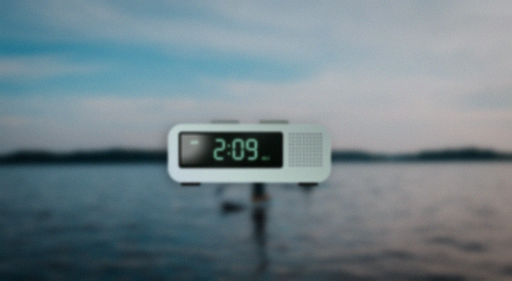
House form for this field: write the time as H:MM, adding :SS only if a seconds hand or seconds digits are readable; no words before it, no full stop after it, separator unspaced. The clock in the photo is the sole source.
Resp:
2:09
